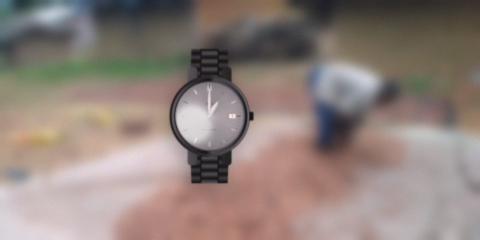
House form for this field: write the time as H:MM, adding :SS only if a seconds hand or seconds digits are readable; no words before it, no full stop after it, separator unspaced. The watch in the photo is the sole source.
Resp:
1:00
